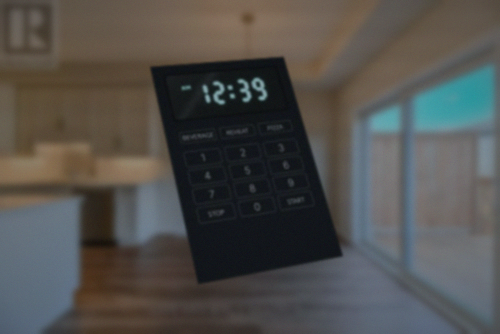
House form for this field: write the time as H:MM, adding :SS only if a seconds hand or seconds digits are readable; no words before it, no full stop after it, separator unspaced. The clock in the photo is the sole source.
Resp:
12:39
